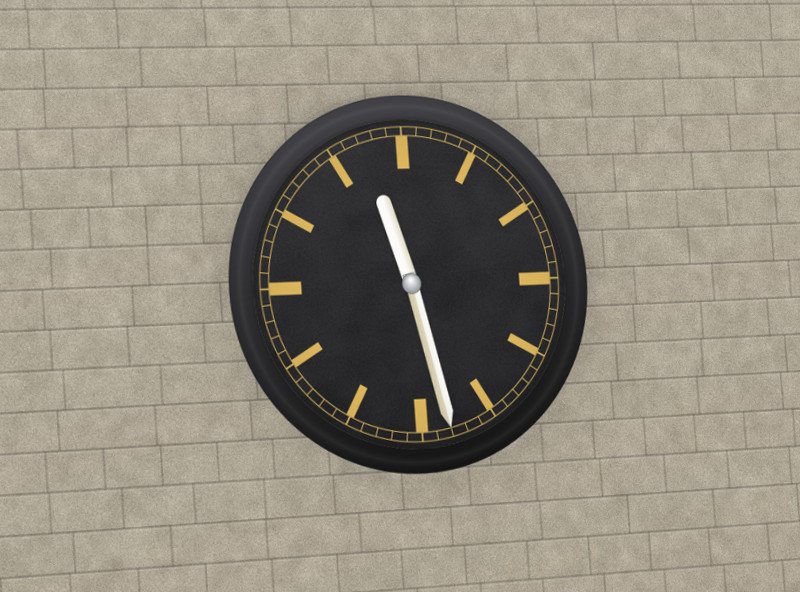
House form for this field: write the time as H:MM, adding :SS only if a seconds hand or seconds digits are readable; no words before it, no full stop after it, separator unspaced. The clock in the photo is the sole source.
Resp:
11:28
